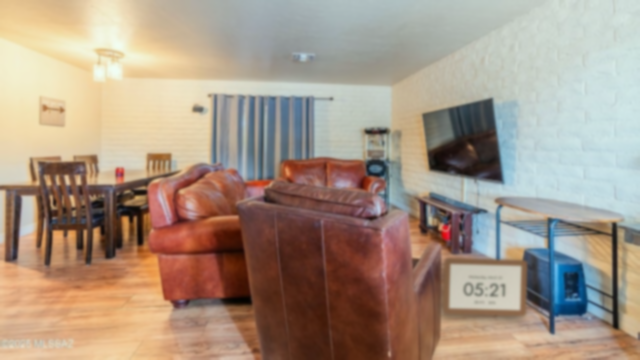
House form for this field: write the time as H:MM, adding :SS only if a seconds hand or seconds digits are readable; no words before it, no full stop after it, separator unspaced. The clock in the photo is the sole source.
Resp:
5:21
